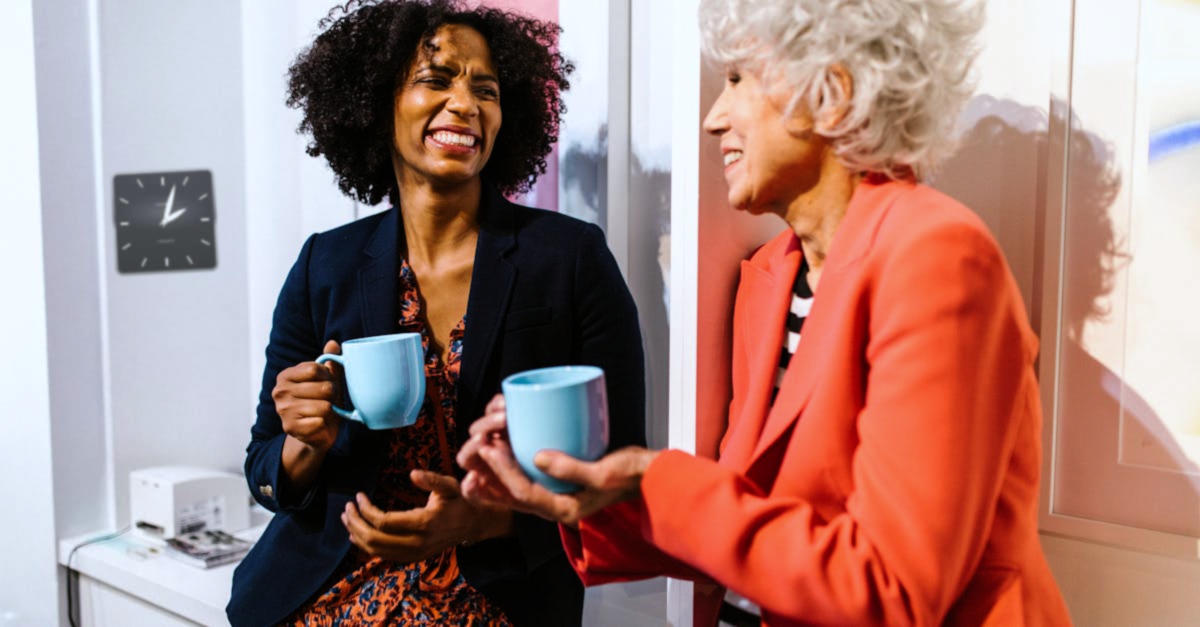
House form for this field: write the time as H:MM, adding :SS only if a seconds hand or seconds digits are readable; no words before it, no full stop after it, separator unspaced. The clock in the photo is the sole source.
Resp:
2:03
